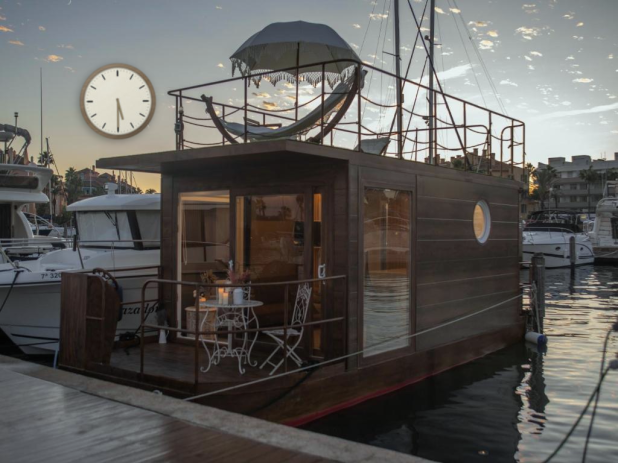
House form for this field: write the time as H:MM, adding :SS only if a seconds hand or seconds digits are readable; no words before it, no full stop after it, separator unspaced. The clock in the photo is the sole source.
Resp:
5:30
